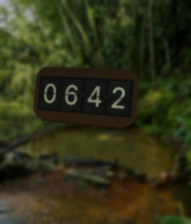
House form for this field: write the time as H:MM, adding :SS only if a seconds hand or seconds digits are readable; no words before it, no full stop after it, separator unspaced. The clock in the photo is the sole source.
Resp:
6:42
